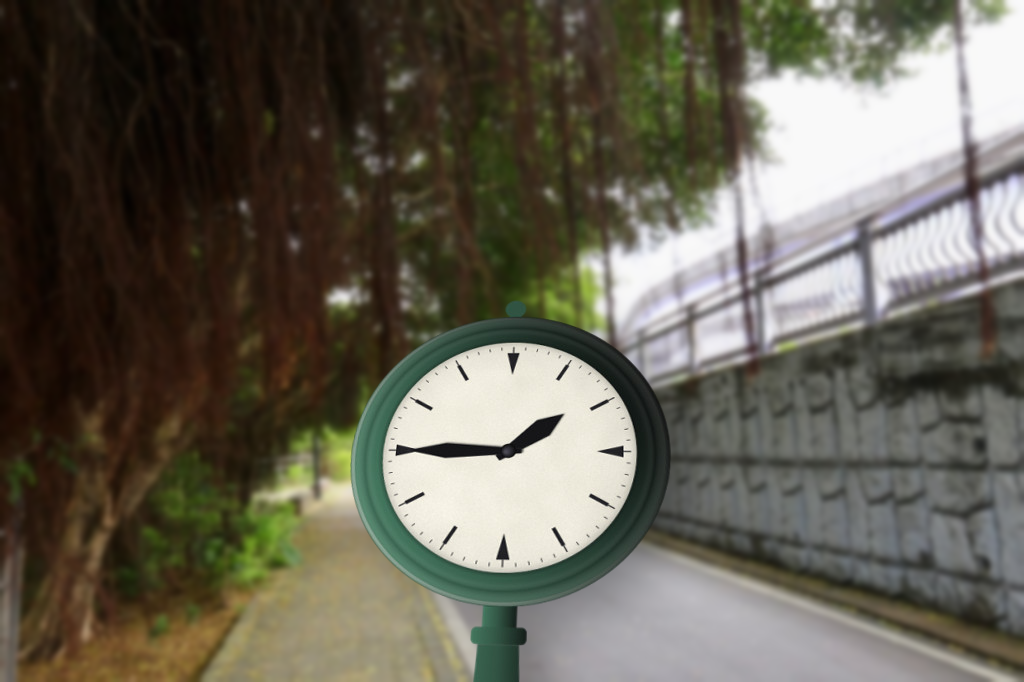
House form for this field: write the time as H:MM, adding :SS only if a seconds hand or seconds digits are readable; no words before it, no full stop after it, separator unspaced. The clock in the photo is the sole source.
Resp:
1:45
